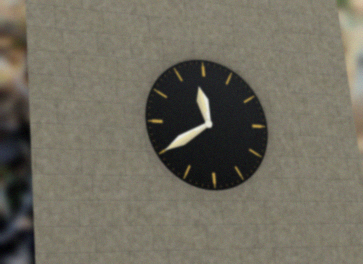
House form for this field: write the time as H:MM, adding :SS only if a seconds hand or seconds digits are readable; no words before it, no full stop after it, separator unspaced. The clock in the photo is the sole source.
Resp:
11:40
